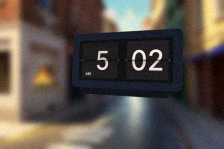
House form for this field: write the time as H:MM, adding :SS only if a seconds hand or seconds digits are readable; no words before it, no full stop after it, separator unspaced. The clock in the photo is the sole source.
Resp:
5:02
